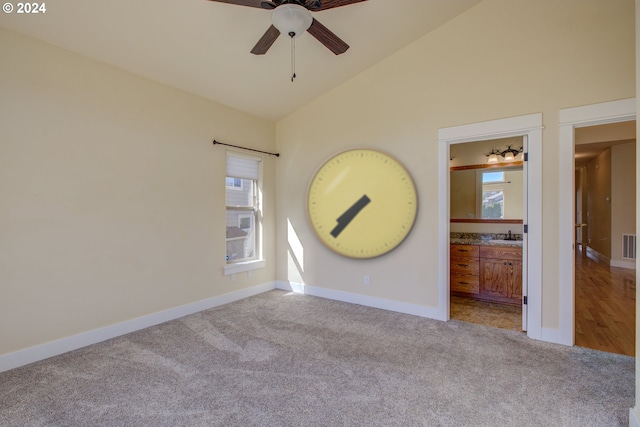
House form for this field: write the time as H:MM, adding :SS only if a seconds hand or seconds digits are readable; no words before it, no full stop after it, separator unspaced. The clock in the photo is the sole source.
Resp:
7:37
